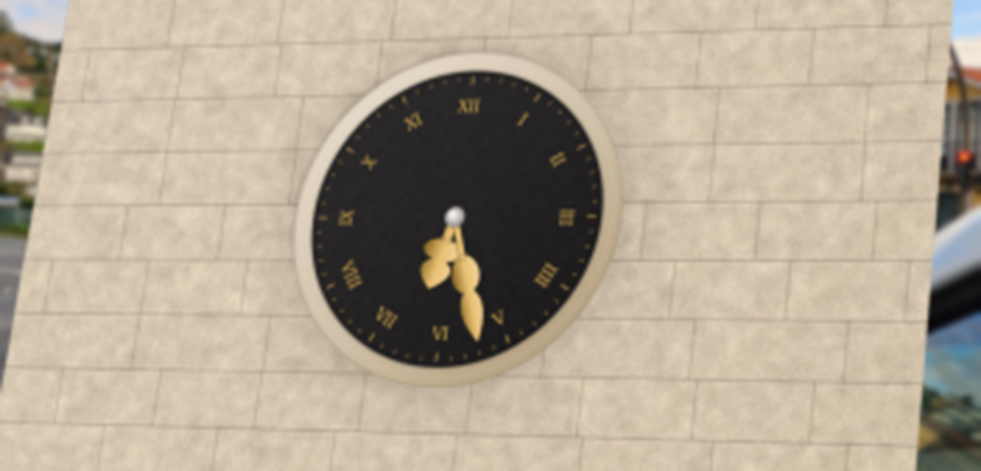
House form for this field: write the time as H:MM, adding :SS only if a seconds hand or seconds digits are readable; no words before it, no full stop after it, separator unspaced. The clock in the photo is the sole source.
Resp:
6:27
